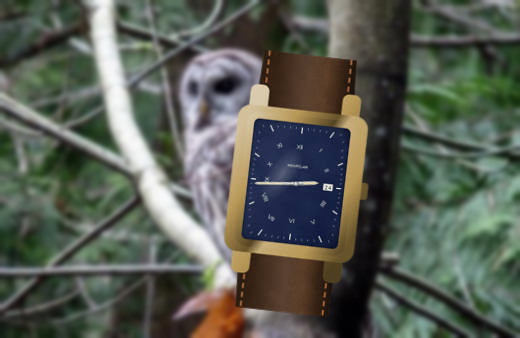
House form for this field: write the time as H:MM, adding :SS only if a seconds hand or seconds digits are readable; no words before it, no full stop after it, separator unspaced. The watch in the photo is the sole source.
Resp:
2:44
